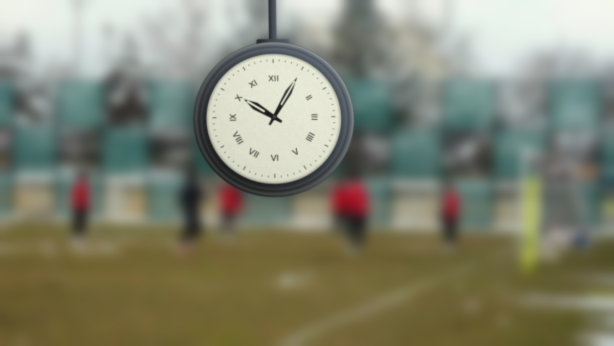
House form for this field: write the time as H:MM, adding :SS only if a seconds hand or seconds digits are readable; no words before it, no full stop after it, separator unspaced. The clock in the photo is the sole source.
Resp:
10:05
